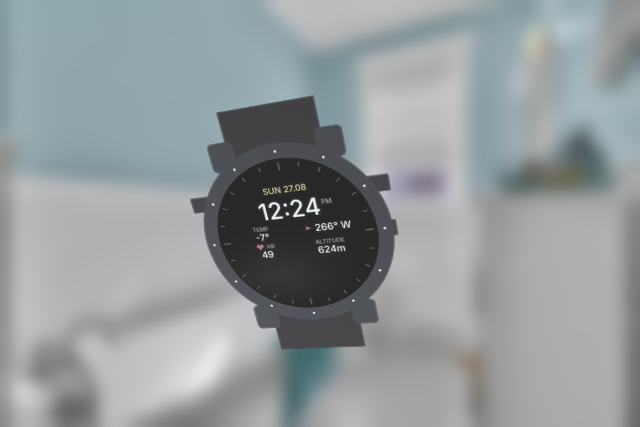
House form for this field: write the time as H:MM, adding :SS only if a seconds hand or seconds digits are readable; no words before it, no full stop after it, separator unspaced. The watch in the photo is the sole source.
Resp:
12:24
